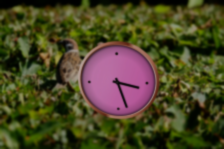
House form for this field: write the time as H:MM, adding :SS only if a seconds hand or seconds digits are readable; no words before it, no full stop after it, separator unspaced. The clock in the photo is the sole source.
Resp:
3:27
